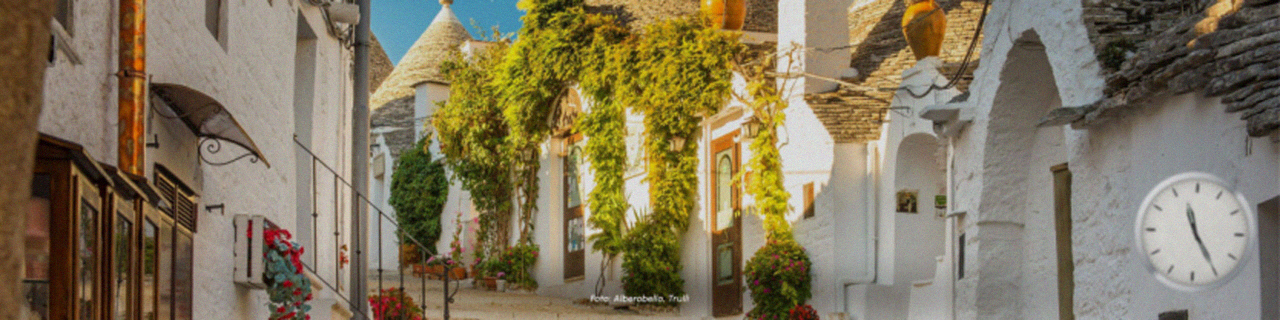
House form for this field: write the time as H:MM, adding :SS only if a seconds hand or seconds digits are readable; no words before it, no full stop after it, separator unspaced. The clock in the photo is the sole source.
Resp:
11:25
